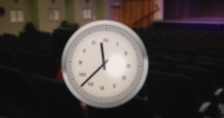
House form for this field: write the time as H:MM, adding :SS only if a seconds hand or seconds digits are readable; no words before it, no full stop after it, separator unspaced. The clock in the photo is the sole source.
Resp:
11:37
